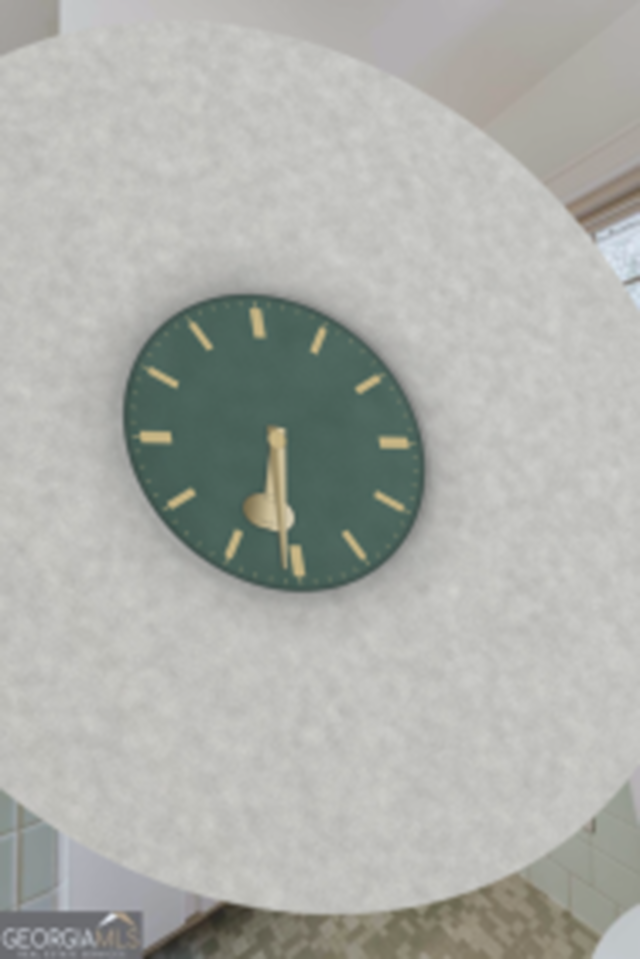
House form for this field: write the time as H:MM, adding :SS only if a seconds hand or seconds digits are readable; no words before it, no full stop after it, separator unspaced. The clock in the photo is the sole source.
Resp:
6:31
